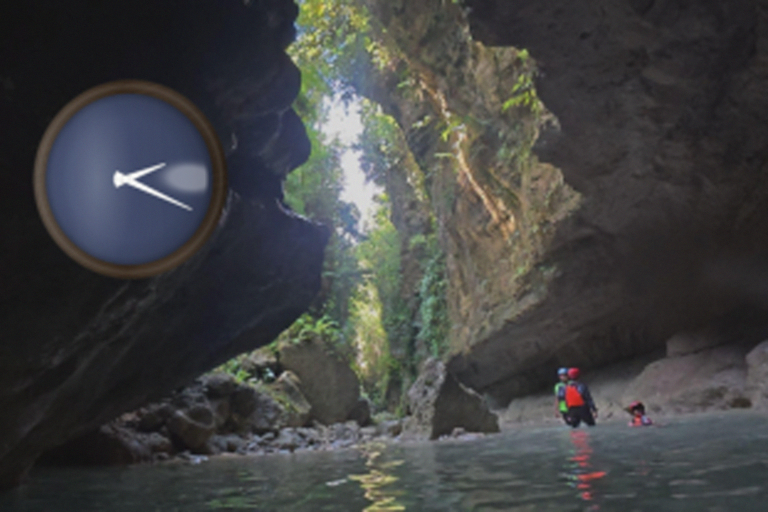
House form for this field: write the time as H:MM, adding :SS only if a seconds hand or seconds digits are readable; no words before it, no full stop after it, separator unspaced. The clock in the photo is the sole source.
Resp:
2:19
